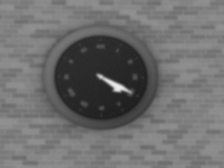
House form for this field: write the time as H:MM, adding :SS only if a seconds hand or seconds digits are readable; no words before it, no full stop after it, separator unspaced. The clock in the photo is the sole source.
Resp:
4:20
